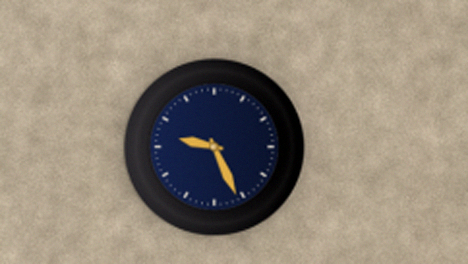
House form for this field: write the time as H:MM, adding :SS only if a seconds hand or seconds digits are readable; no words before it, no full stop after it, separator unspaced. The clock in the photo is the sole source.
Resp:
9:26
